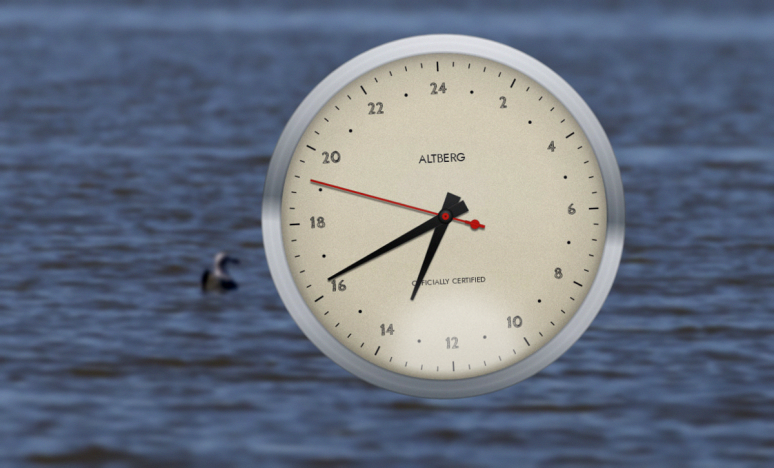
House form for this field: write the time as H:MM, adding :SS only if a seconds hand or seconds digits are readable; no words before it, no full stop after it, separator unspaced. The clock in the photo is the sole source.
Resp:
13:40:48
